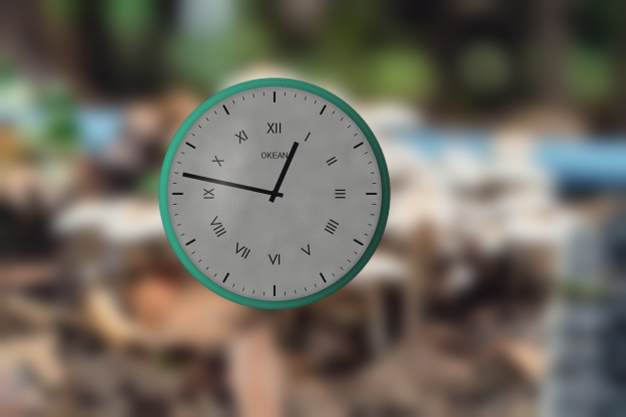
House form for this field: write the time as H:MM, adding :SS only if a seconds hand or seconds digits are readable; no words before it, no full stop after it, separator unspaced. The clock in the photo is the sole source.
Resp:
12:47
